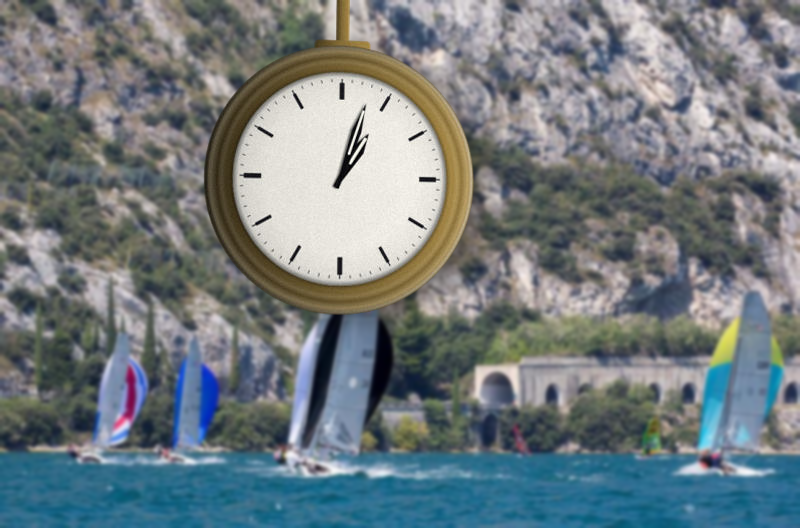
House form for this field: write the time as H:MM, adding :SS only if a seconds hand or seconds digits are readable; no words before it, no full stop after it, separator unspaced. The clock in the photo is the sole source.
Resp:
1:03
